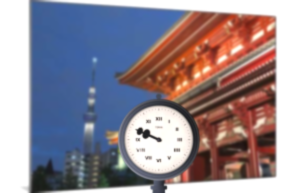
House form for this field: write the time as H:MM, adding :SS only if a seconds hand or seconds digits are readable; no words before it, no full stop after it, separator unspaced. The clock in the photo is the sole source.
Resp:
9:49
